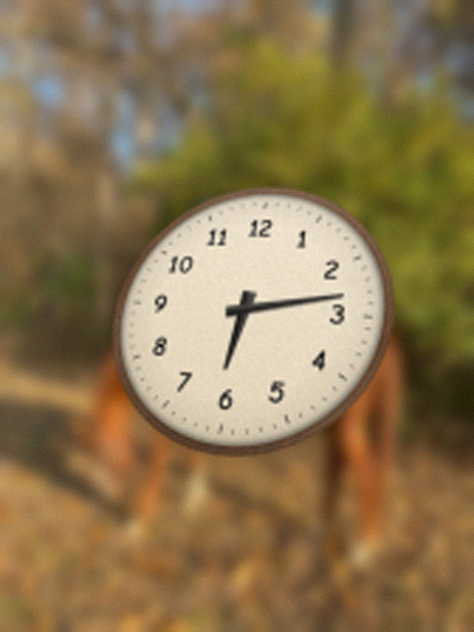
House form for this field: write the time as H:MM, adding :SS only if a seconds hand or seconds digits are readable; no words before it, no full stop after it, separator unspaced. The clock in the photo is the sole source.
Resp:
6:13
